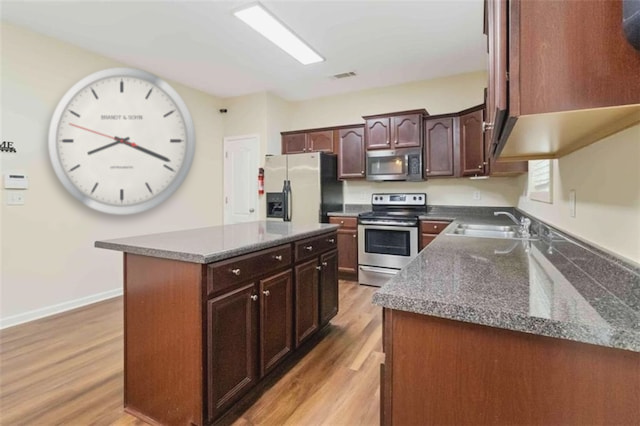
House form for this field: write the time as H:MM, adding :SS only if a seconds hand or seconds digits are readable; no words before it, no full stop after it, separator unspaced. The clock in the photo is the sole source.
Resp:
8:18:48
